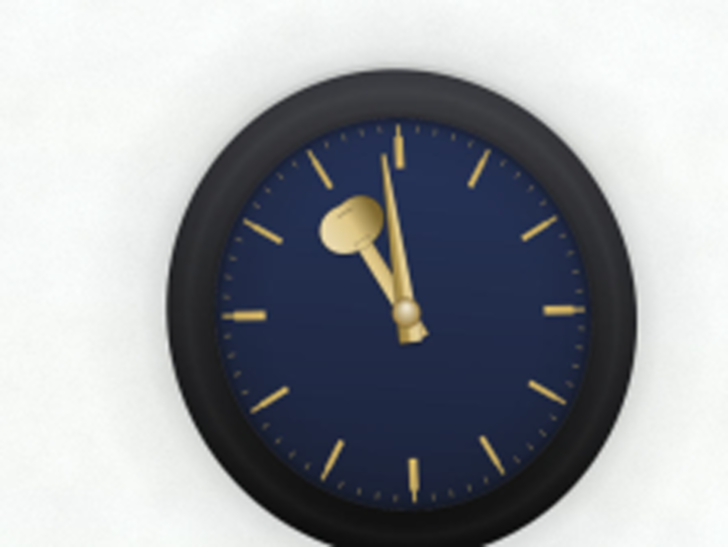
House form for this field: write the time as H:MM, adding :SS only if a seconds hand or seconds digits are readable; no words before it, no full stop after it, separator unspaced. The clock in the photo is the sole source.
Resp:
10:59
